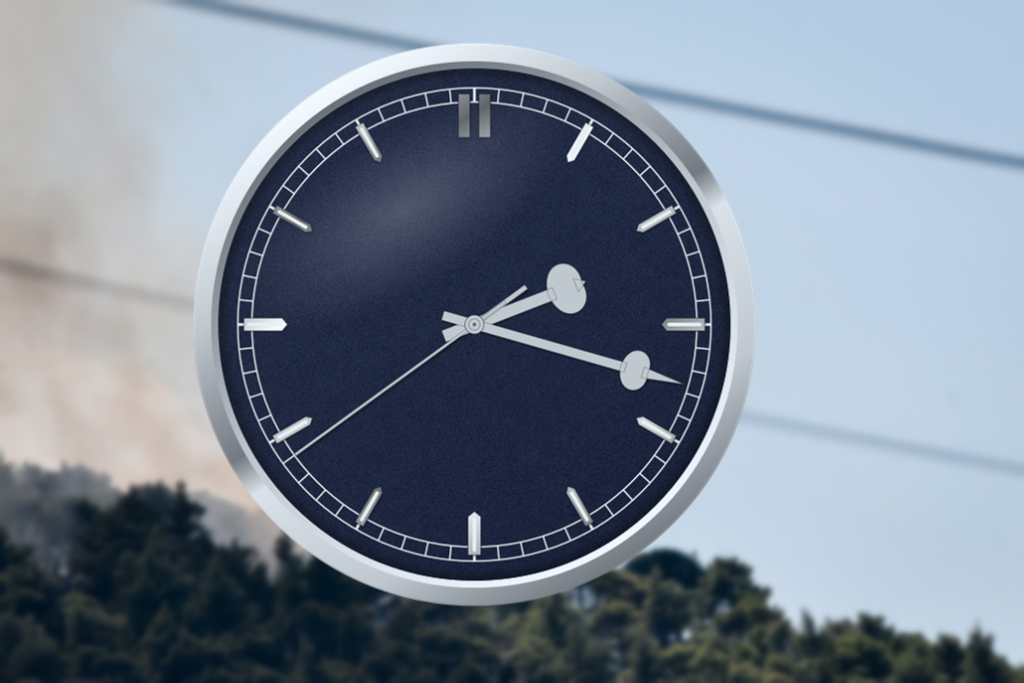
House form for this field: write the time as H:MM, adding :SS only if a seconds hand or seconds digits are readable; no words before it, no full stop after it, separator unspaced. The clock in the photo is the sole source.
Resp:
2:17:39
